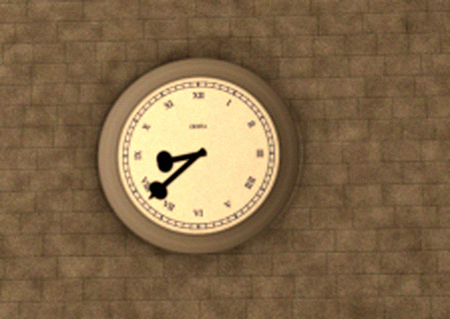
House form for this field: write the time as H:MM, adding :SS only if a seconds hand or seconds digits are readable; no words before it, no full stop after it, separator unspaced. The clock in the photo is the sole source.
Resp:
8:38
